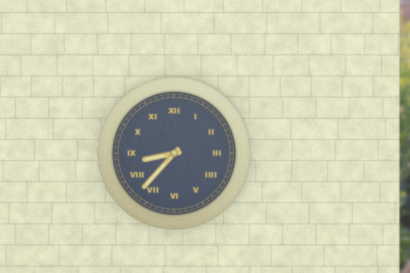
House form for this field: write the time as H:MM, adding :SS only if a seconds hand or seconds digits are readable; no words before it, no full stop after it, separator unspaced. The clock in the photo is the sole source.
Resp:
8:37
